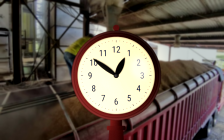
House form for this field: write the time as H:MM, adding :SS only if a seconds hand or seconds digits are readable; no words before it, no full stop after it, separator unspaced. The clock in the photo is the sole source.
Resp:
12:51
